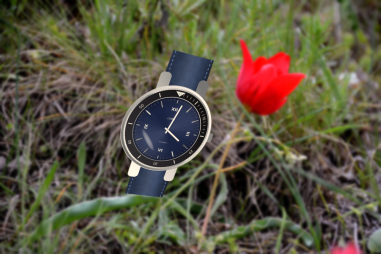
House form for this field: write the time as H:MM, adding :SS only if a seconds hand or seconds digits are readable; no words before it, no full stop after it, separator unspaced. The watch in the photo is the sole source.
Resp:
4:02
